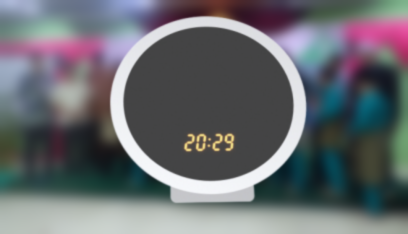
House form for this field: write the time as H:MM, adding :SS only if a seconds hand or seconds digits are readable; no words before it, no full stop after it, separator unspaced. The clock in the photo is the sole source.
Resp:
20:29
